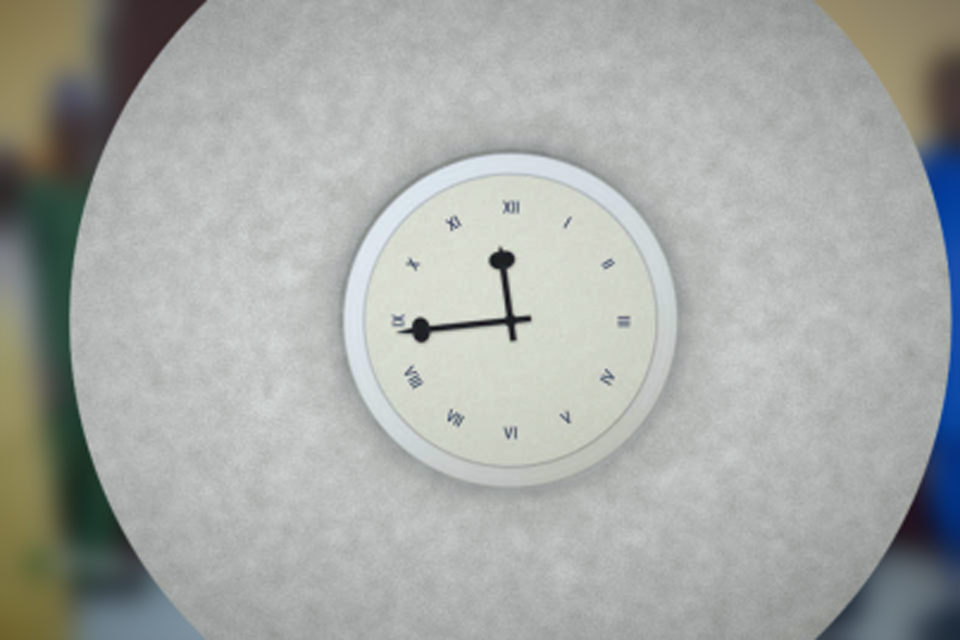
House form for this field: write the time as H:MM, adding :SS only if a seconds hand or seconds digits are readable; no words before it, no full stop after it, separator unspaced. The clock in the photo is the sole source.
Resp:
11:44
